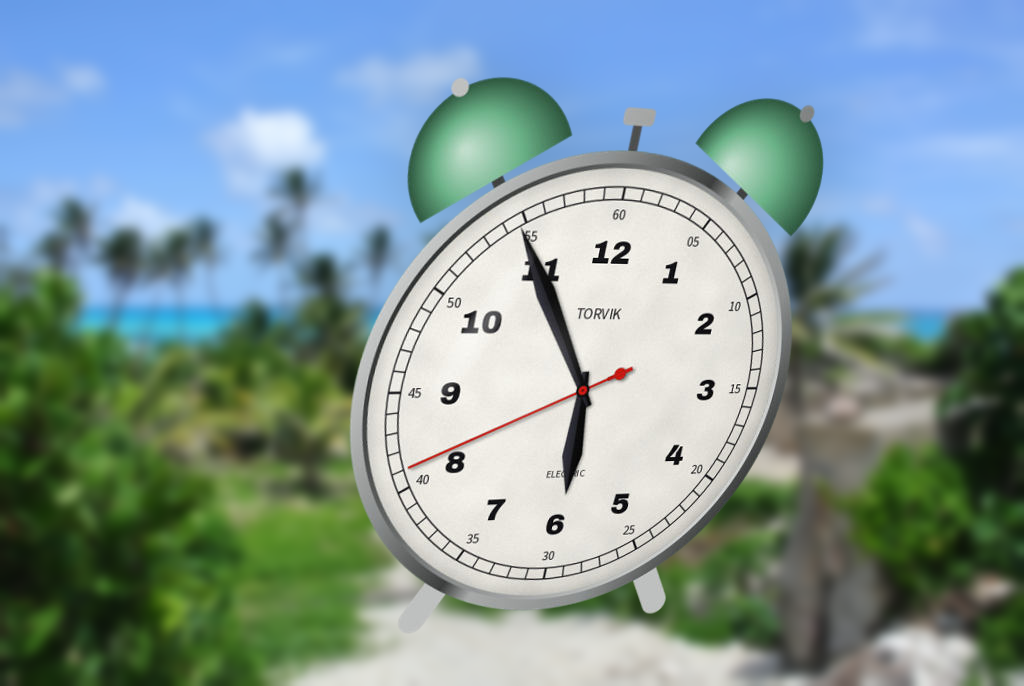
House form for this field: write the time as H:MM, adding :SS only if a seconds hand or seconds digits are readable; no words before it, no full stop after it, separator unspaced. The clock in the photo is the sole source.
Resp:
5:54:41
